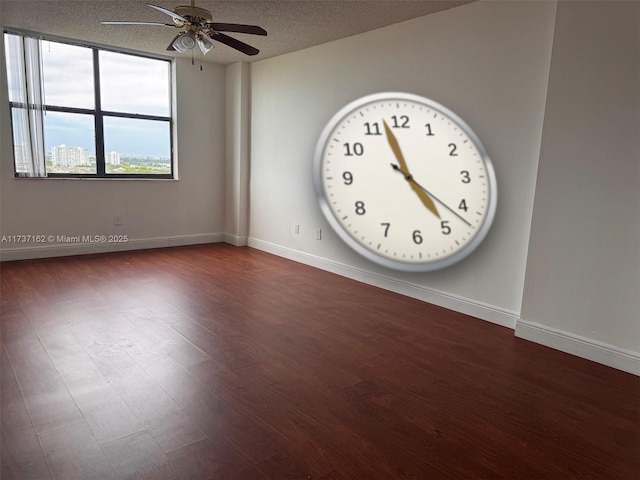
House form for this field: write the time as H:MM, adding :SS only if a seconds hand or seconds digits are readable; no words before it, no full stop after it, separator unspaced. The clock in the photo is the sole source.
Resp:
4:57:22
